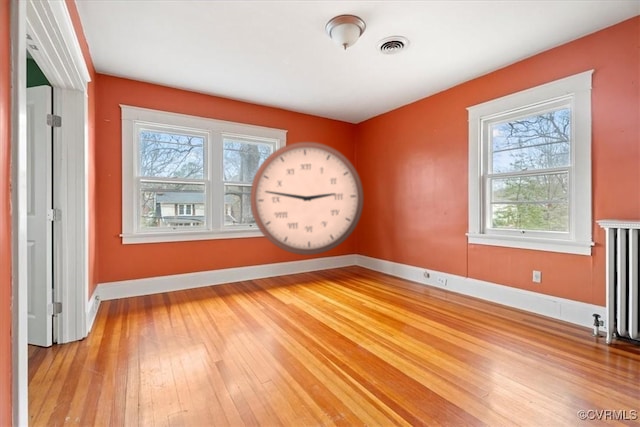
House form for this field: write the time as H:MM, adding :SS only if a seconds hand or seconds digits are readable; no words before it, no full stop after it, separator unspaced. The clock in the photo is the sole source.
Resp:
2:47
